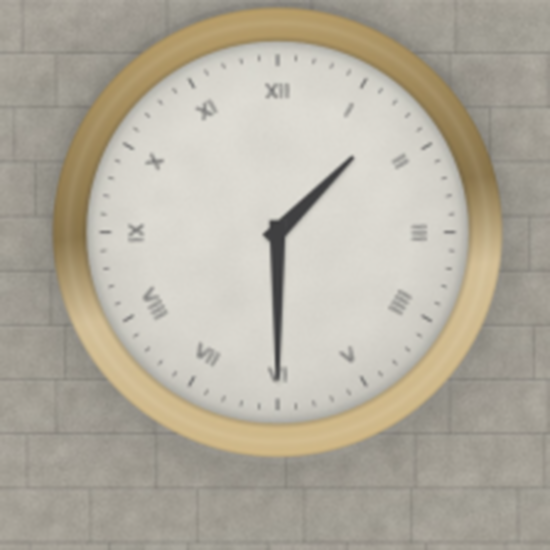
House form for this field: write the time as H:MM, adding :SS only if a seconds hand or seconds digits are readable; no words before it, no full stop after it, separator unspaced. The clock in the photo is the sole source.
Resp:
1:30
